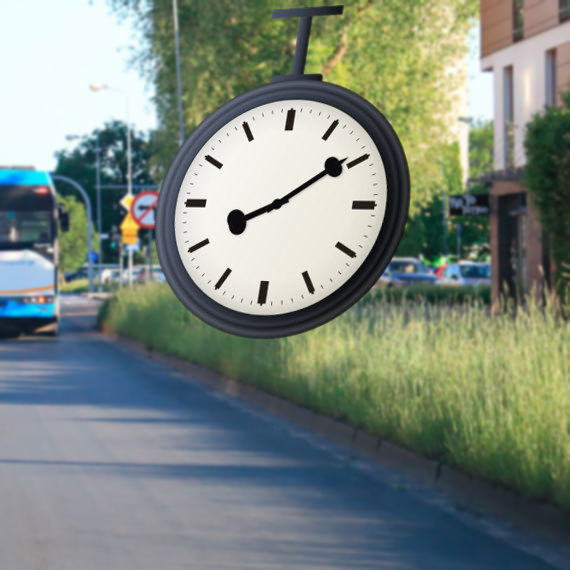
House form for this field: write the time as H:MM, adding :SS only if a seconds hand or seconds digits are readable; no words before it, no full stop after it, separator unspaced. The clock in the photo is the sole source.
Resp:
8:09
